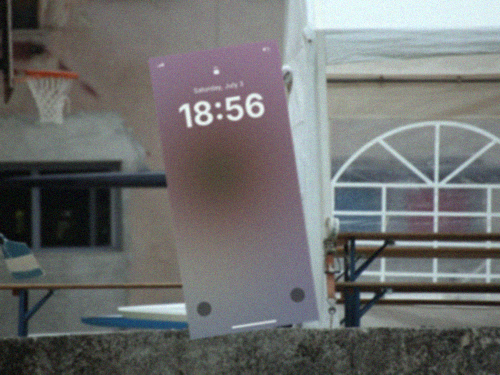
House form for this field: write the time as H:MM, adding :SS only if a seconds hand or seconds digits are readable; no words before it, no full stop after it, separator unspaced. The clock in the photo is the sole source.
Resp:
18:56
